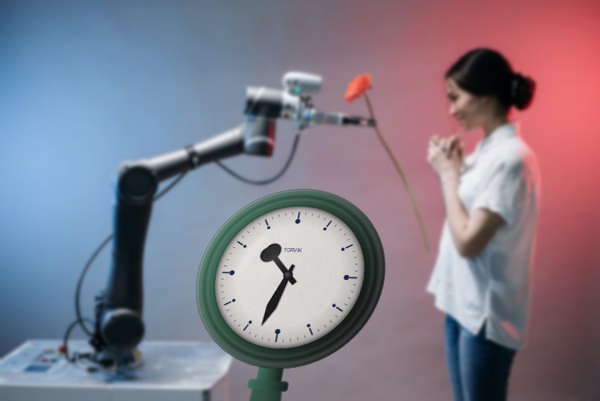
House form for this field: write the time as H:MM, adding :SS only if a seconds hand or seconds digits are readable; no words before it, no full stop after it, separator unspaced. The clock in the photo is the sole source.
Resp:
10:33
